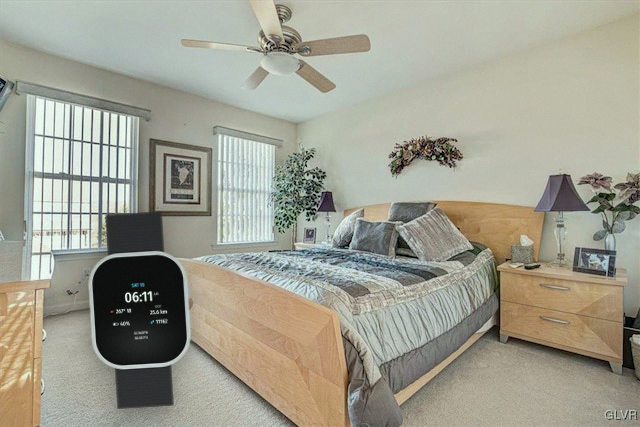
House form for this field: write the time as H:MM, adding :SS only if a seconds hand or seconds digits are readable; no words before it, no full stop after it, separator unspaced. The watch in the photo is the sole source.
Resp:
6:11
